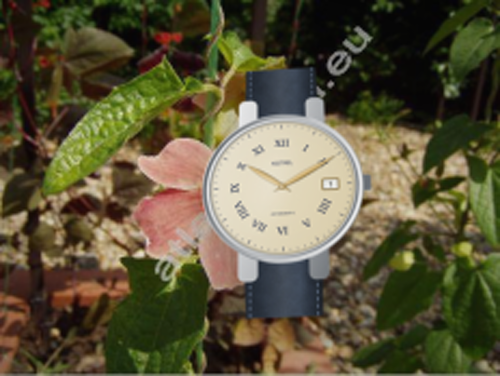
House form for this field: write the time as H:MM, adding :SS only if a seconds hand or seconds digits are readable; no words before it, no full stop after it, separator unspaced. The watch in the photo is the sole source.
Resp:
10:10
